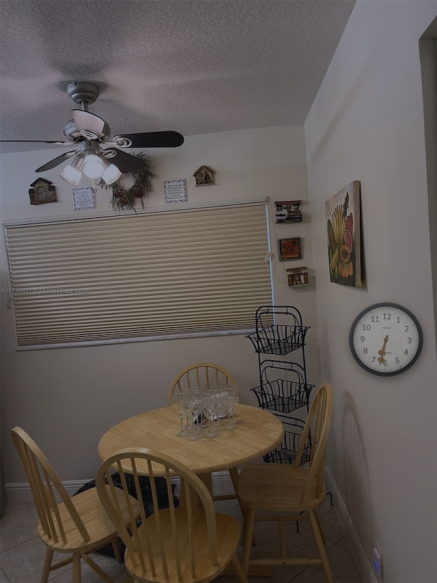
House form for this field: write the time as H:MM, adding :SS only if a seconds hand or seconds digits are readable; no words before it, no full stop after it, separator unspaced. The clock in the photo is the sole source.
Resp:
6:32
